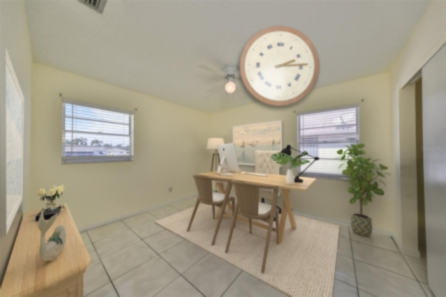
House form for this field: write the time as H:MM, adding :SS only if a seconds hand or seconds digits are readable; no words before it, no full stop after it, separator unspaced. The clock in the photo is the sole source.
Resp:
2:14
